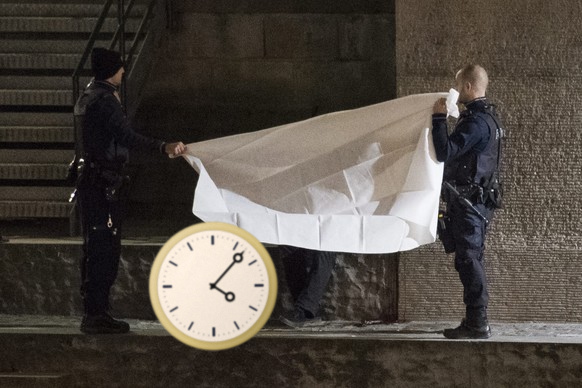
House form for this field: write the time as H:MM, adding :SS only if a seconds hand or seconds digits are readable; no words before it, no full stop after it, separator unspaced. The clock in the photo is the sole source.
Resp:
4:07
